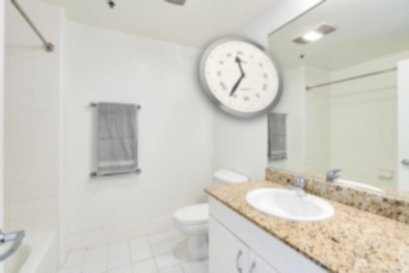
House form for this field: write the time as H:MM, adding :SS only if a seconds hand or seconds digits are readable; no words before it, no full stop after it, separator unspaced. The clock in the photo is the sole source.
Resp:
11:36
